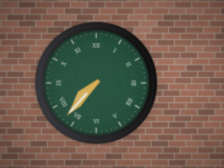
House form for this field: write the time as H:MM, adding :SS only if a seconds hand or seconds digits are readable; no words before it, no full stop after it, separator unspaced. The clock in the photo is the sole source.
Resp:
7:37
